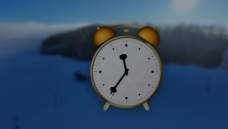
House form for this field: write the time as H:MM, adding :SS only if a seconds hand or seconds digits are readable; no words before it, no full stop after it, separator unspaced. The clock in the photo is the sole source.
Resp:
11:36
